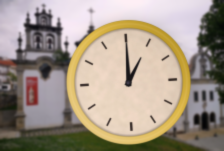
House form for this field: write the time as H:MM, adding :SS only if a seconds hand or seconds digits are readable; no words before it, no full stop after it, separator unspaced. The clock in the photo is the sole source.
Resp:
1:00
